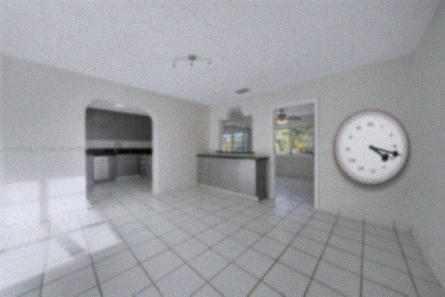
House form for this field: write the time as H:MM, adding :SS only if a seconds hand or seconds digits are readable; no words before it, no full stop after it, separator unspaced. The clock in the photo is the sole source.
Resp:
4:18
